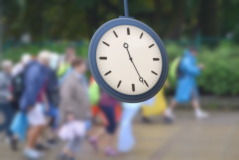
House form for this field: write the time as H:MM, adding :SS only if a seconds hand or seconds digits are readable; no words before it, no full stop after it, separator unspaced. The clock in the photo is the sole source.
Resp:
11:26
